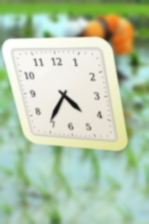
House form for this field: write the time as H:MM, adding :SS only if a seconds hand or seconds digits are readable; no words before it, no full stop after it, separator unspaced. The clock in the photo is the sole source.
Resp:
4:36
